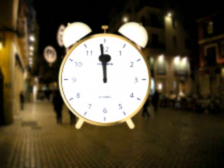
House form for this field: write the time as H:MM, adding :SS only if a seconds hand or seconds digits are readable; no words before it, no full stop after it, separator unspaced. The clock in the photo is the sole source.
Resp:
11:59
